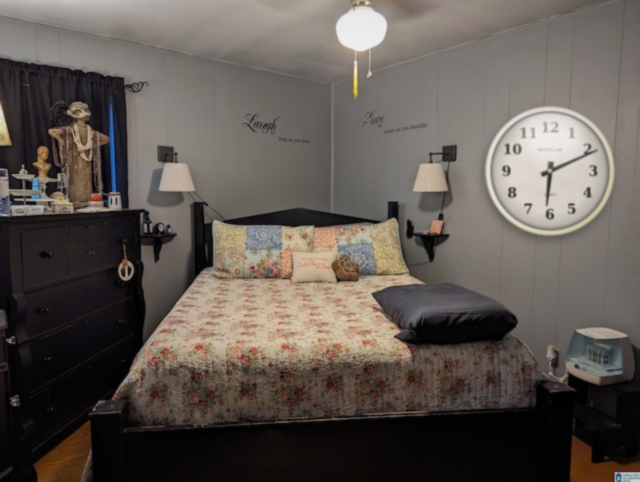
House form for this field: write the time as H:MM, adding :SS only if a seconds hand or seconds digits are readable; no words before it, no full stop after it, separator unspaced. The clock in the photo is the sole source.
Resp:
6:11
